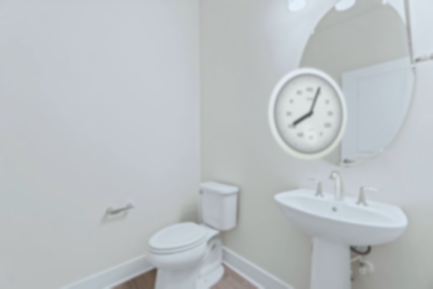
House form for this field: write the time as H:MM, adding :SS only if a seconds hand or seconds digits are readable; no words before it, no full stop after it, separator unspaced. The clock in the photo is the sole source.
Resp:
8:04
